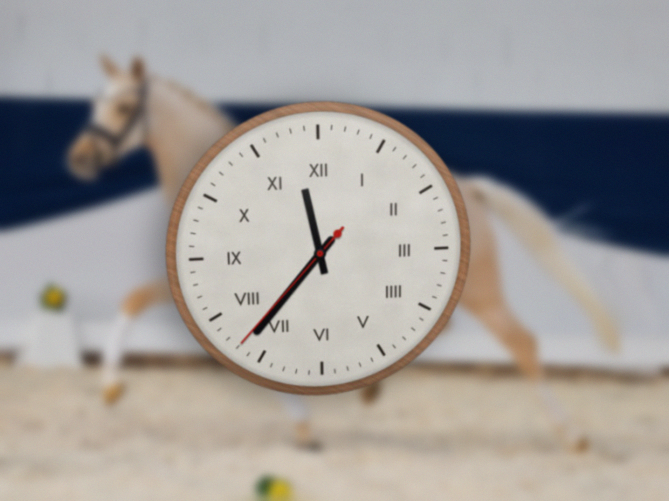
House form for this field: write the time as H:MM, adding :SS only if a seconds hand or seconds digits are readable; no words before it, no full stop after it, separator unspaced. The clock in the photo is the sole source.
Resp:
11:36:37
